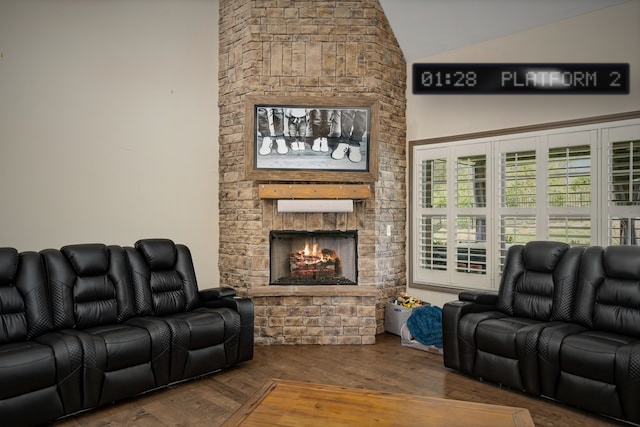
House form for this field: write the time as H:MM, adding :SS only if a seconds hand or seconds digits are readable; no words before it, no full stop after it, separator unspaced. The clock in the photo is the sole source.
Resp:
1:28
